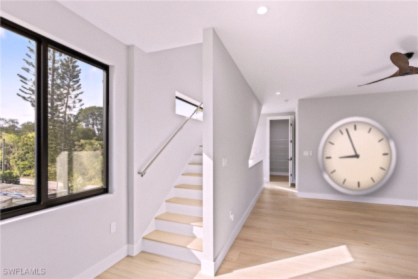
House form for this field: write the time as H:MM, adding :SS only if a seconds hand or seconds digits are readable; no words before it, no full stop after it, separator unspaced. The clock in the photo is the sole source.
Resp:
8:57
